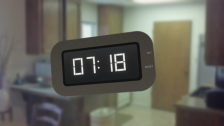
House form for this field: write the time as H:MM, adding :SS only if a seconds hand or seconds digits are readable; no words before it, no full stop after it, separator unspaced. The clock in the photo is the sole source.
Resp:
7:18
